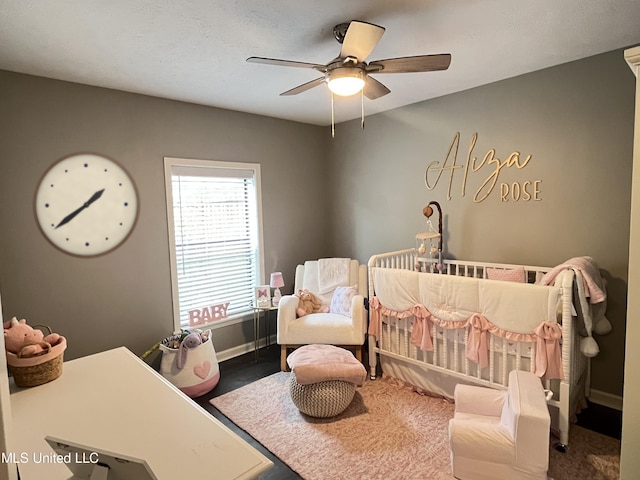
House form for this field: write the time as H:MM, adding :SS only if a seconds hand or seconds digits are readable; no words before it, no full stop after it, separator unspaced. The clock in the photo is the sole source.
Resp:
1:39
